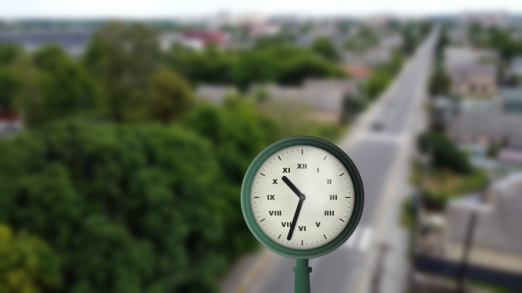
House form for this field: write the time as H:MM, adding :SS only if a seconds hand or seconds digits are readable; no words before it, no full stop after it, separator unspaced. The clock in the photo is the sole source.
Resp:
10:33
